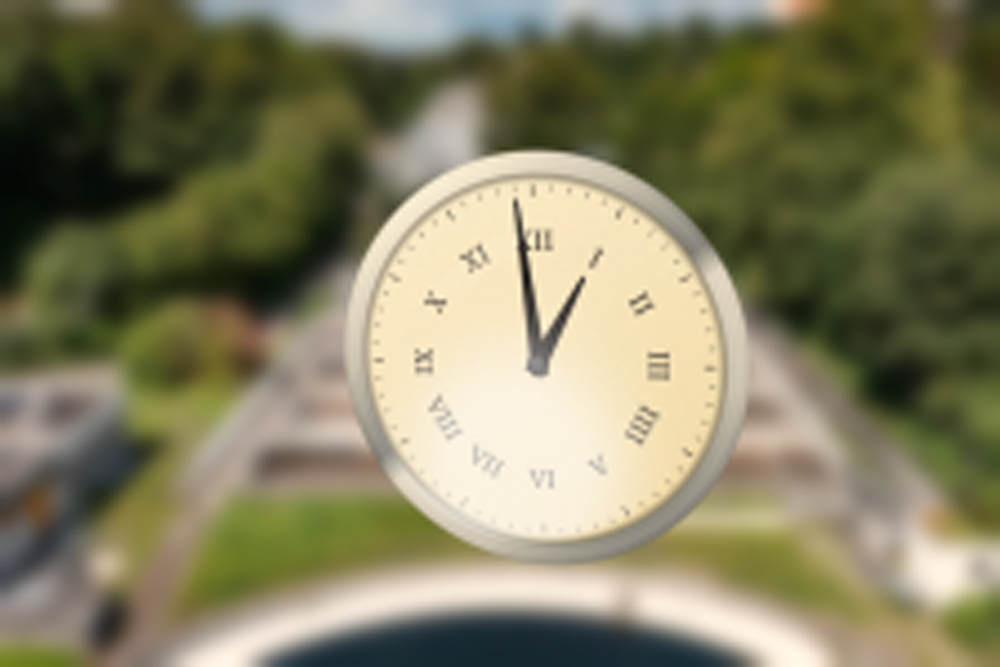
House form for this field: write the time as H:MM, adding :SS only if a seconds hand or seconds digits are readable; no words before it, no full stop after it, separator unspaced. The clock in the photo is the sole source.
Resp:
12:59
